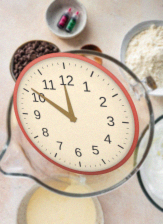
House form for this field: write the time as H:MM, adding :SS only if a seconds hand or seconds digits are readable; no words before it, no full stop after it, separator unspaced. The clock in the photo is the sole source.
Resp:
11:51
